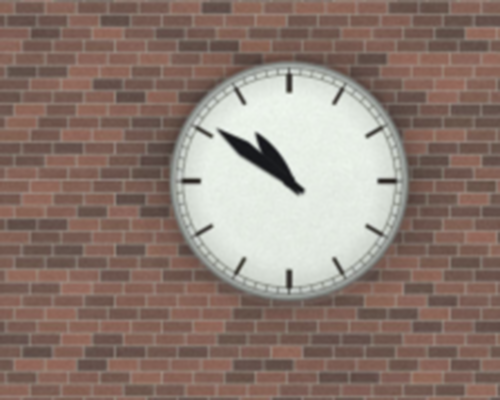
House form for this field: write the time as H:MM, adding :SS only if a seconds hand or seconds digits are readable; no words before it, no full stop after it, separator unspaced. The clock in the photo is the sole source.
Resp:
10:51
